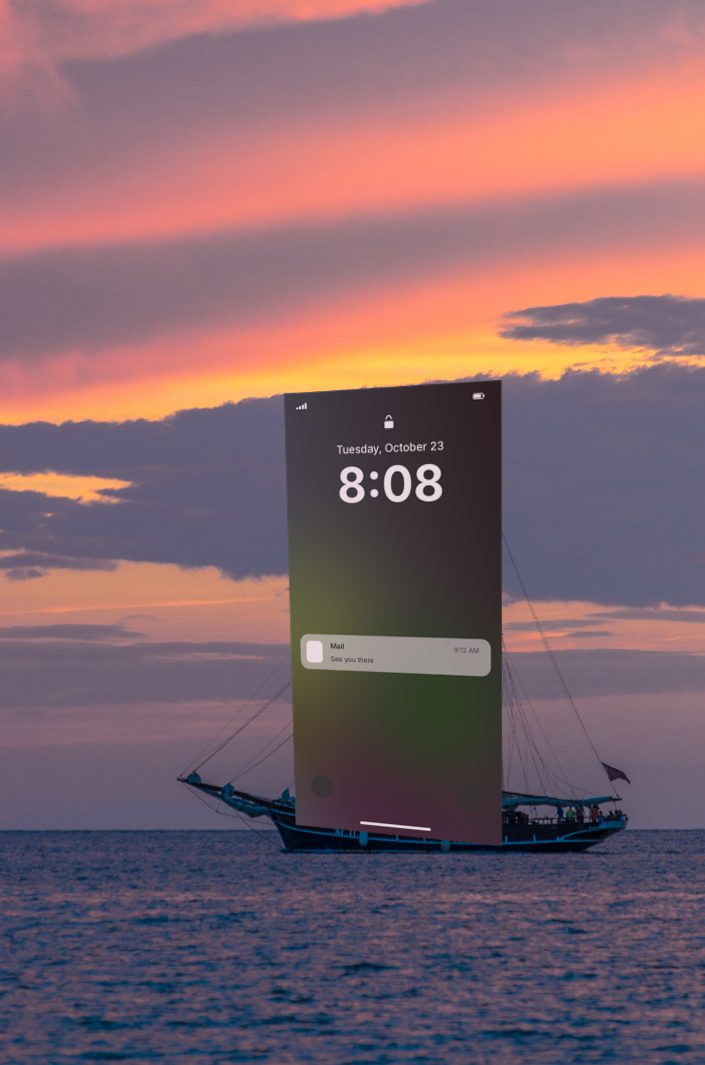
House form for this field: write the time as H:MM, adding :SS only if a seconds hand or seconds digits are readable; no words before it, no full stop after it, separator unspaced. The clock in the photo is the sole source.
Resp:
8:08
